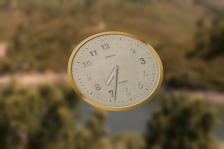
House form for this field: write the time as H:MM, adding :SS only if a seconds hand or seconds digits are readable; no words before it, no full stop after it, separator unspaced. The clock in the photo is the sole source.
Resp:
7:34
